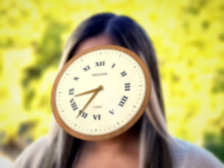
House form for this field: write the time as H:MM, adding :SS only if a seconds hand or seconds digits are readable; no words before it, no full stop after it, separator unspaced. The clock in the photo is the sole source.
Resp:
8:36
